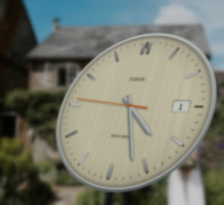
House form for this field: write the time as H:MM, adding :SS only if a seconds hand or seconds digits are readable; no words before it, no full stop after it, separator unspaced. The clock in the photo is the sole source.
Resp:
4:26:46
